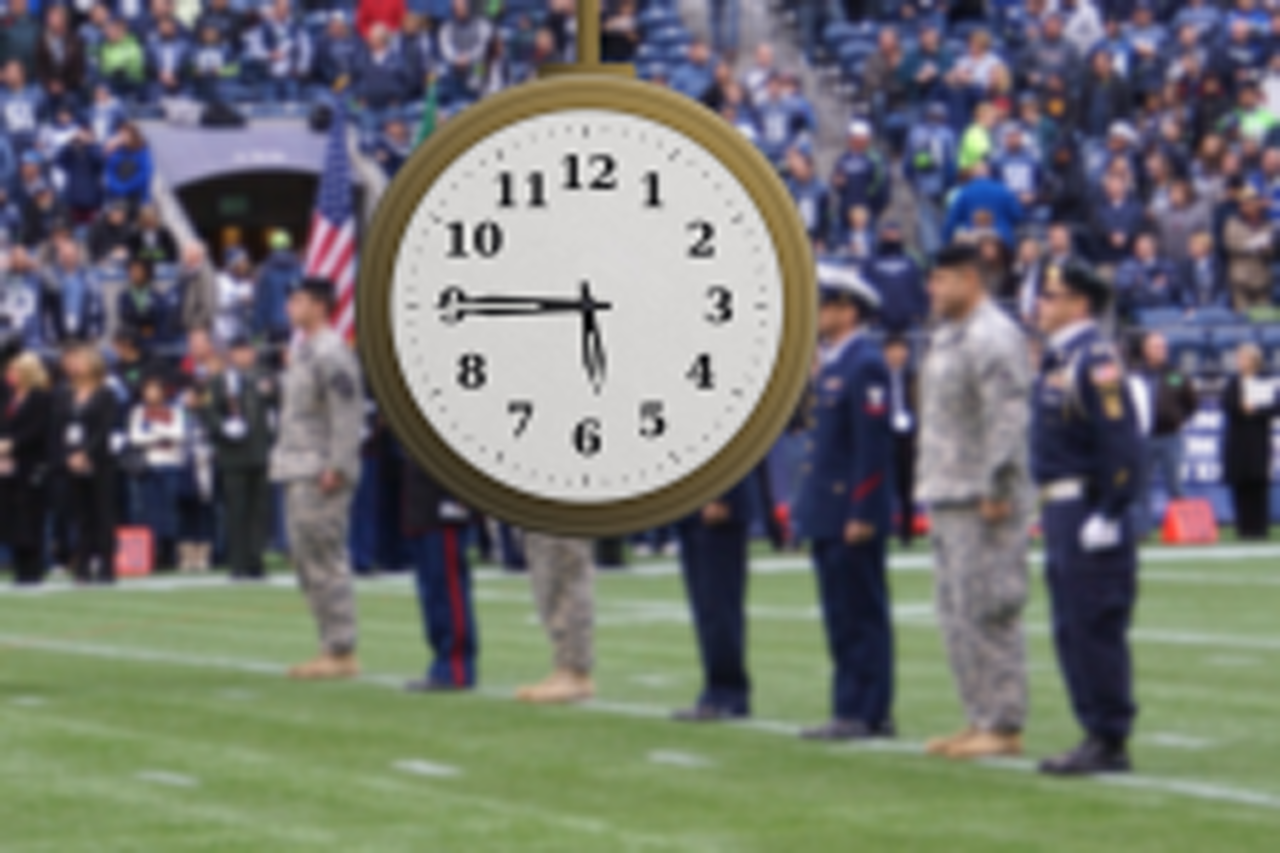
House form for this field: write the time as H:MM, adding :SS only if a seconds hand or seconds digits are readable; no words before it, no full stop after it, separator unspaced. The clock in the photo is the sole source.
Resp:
5:45
